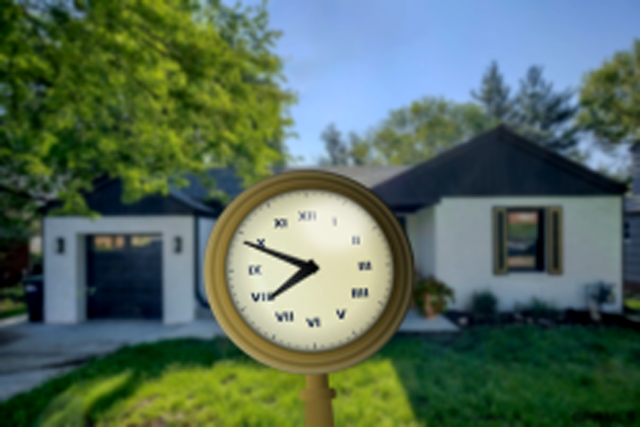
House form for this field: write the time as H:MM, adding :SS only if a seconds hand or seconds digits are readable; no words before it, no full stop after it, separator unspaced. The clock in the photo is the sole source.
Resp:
7:49
